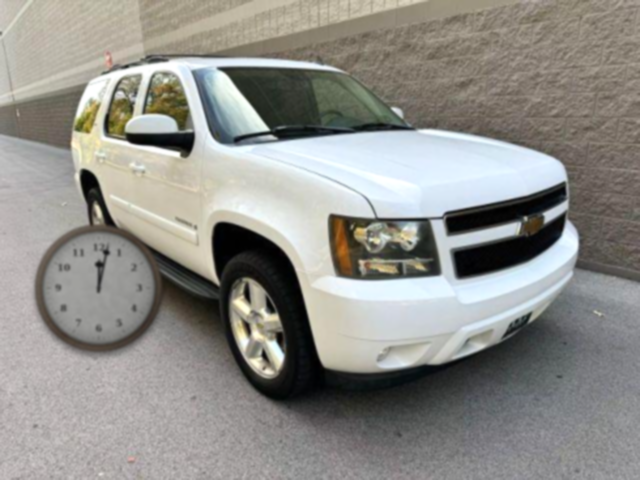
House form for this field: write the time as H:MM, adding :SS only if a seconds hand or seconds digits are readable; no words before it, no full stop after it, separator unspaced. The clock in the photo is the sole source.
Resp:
12:02
